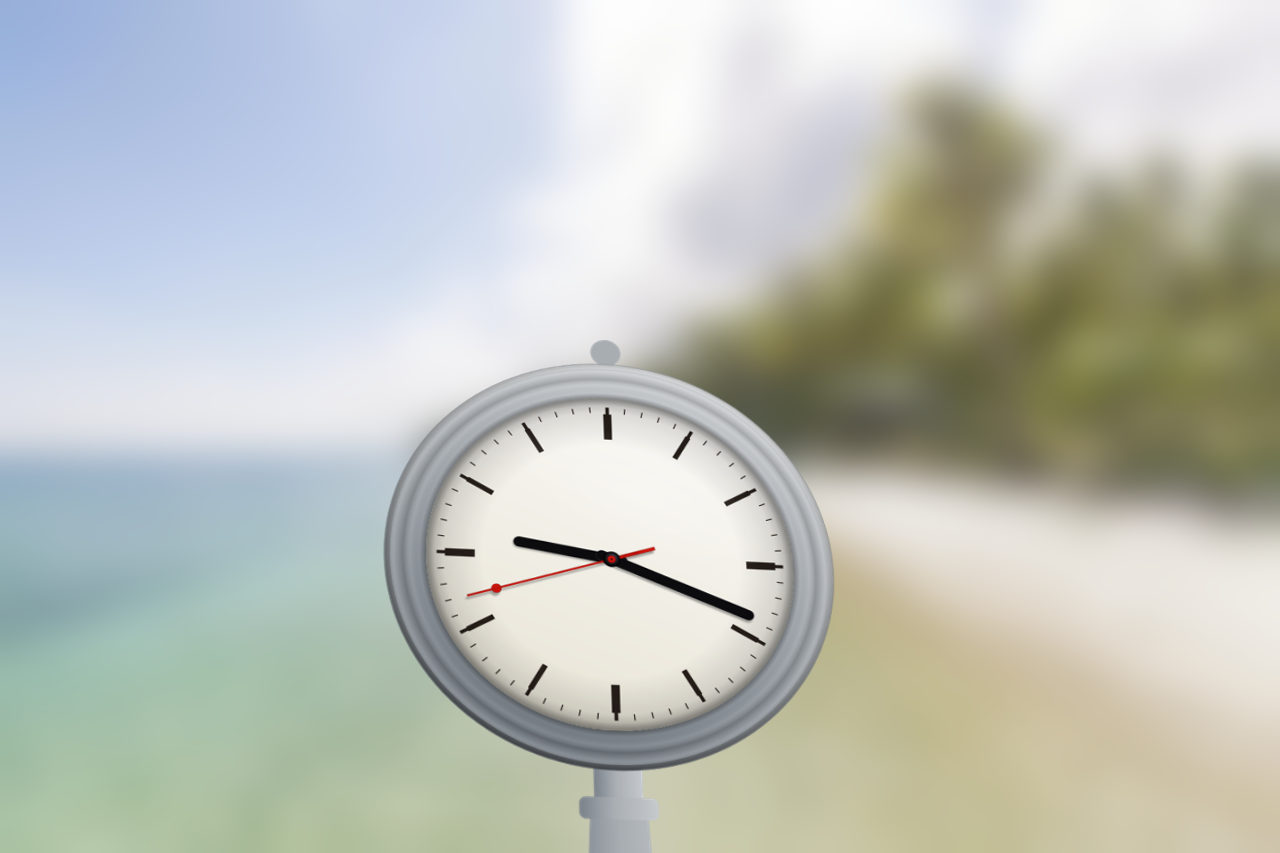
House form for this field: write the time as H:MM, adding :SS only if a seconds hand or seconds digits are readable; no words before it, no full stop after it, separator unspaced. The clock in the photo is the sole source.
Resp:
9:18:42
